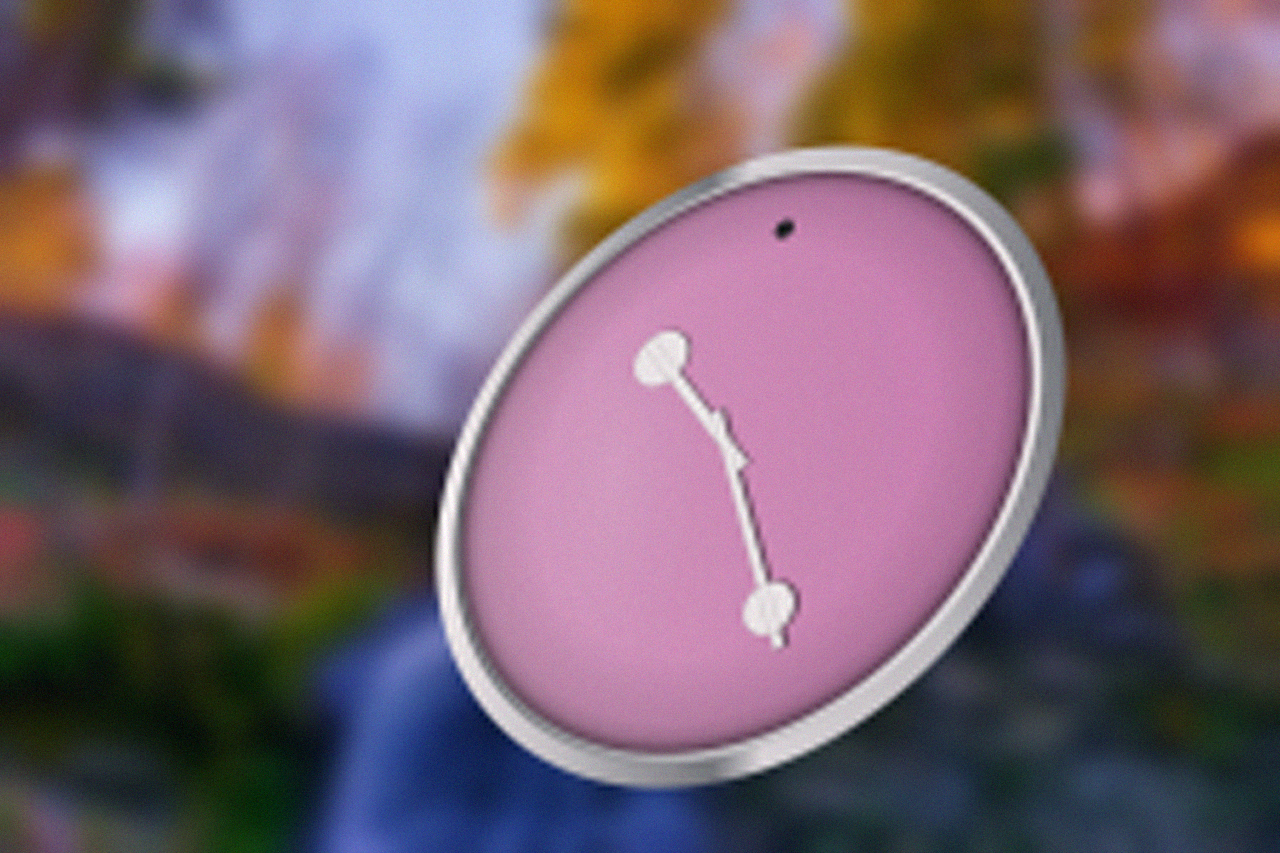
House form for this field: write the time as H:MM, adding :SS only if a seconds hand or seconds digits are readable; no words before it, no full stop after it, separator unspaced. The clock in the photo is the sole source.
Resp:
10:25
